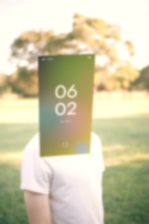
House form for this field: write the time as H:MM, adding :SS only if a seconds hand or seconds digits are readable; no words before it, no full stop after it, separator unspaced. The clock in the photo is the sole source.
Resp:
6:02
